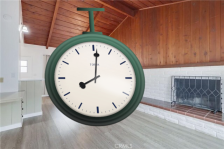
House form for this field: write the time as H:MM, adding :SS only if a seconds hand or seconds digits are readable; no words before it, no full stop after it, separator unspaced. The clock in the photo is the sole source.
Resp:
8:01
